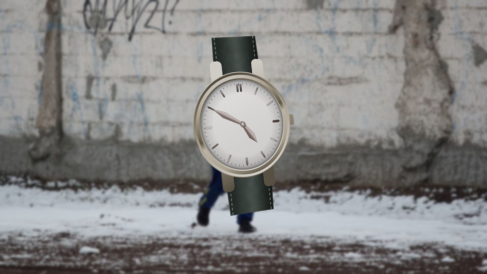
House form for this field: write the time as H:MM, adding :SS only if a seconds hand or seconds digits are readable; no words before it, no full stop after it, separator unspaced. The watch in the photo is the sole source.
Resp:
4:50
